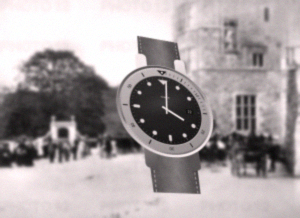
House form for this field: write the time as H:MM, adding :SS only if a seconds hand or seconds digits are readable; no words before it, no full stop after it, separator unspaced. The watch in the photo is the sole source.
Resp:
4:01
